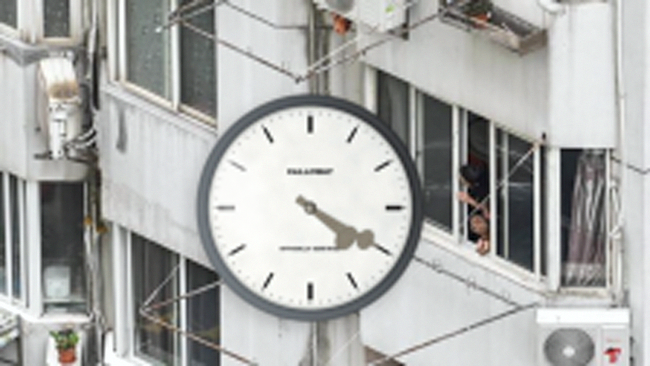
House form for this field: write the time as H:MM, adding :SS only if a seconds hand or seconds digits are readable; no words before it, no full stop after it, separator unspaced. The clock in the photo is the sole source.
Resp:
4:20
